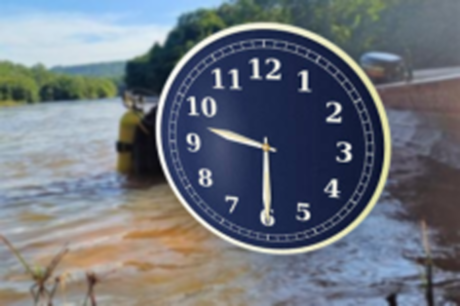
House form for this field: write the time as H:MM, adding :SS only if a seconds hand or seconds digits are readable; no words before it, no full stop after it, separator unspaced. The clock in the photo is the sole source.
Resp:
9:30
